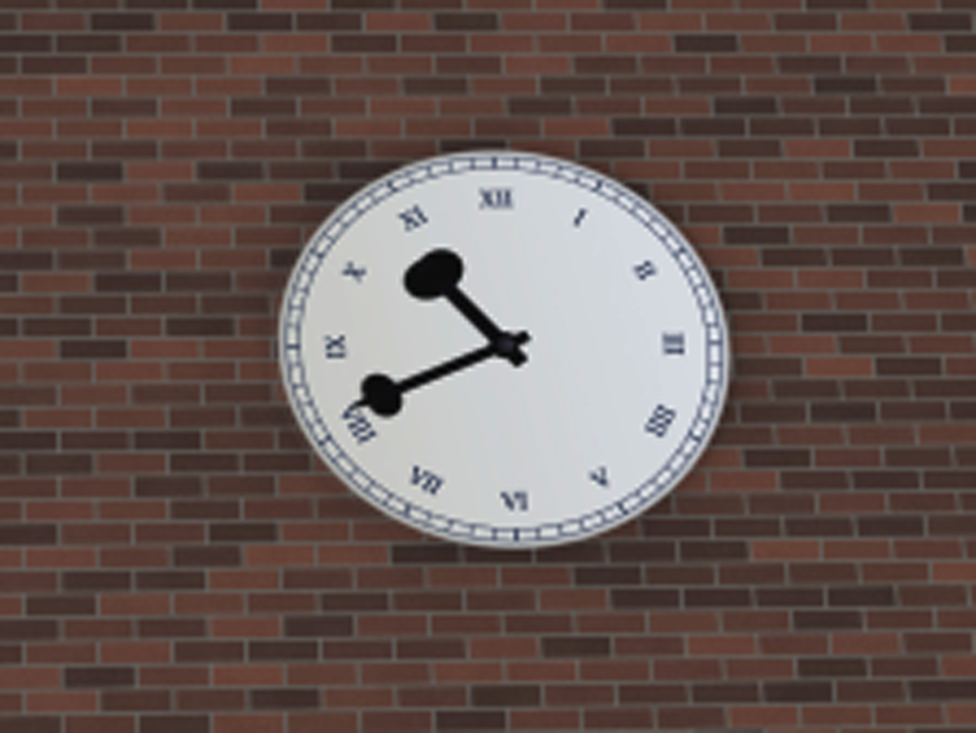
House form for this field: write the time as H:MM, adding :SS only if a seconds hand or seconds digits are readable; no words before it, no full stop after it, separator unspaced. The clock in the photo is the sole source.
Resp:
10:41
